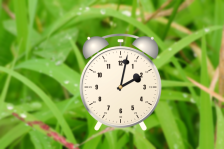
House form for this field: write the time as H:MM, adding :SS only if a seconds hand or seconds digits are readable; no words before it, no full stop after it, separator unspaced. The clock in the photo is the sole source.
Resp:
2:02
